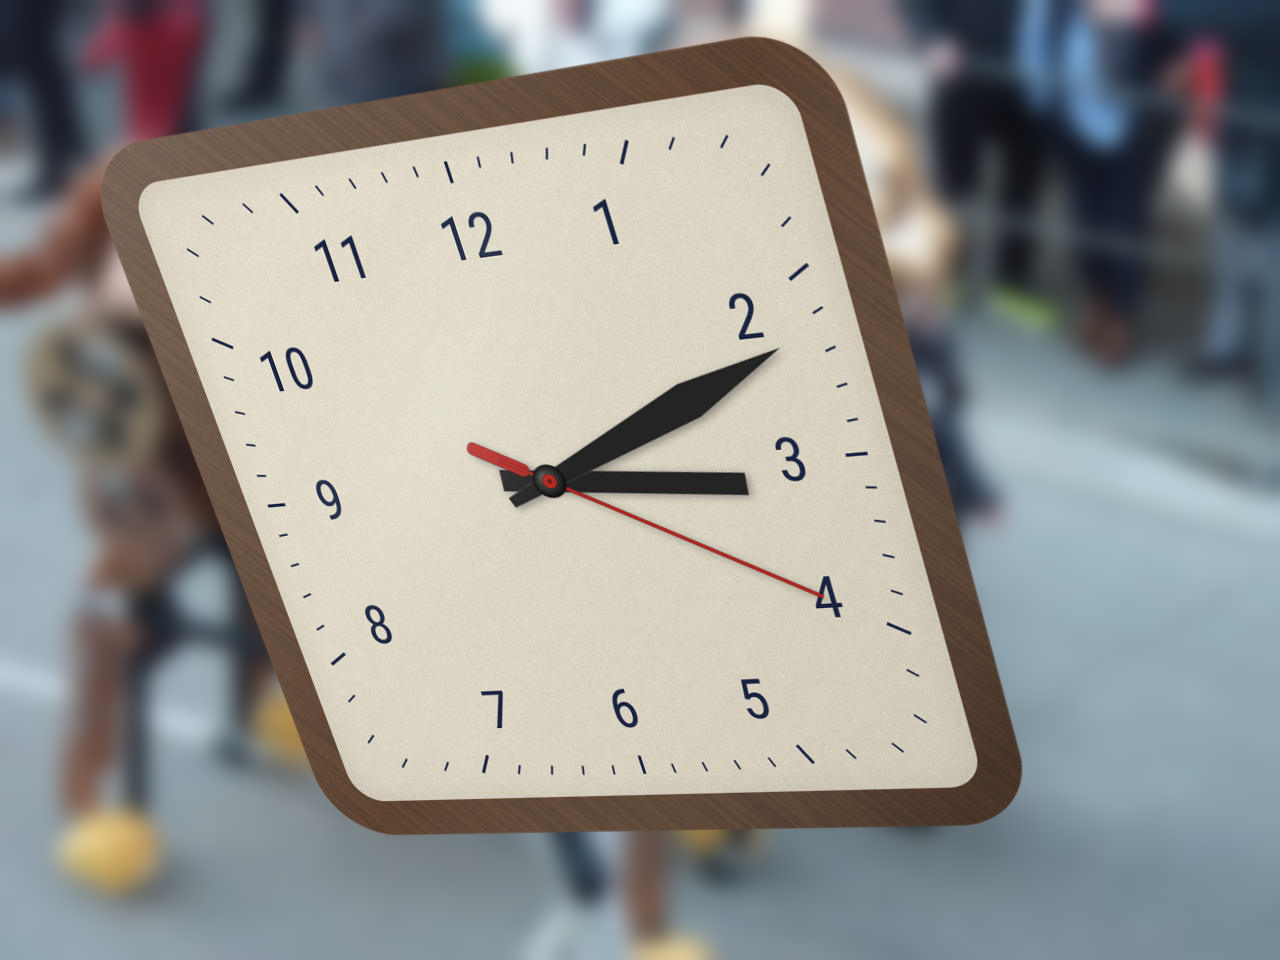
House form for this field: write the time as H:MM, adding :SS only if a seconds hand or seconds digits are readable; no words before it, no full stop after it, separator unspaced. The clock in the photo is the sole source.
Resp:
3:11:20
